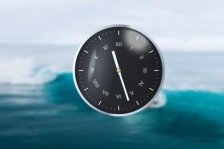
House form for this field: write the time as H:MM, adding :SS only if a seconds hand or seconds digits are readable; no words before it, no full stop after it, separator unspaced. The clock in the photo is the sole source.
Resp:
11:27
